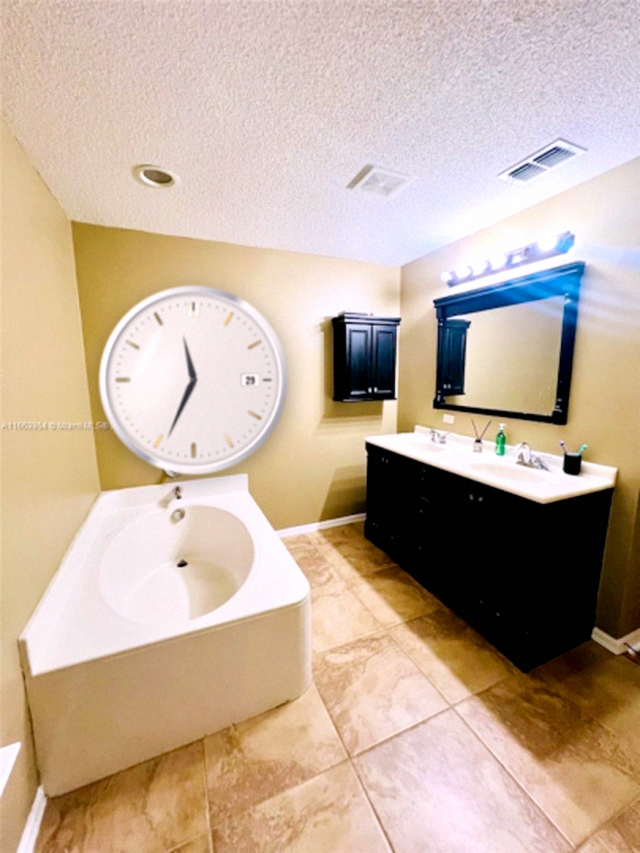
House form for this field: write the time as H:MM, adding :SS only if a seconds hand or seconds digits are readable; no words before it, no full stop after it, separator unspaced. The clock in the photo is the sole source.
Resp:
11:34
